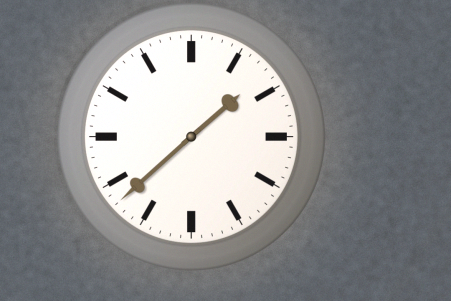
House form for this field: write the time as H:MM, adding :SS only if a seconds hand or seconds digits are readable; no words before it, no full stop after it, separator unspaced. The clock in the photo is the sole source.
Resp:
1:38
